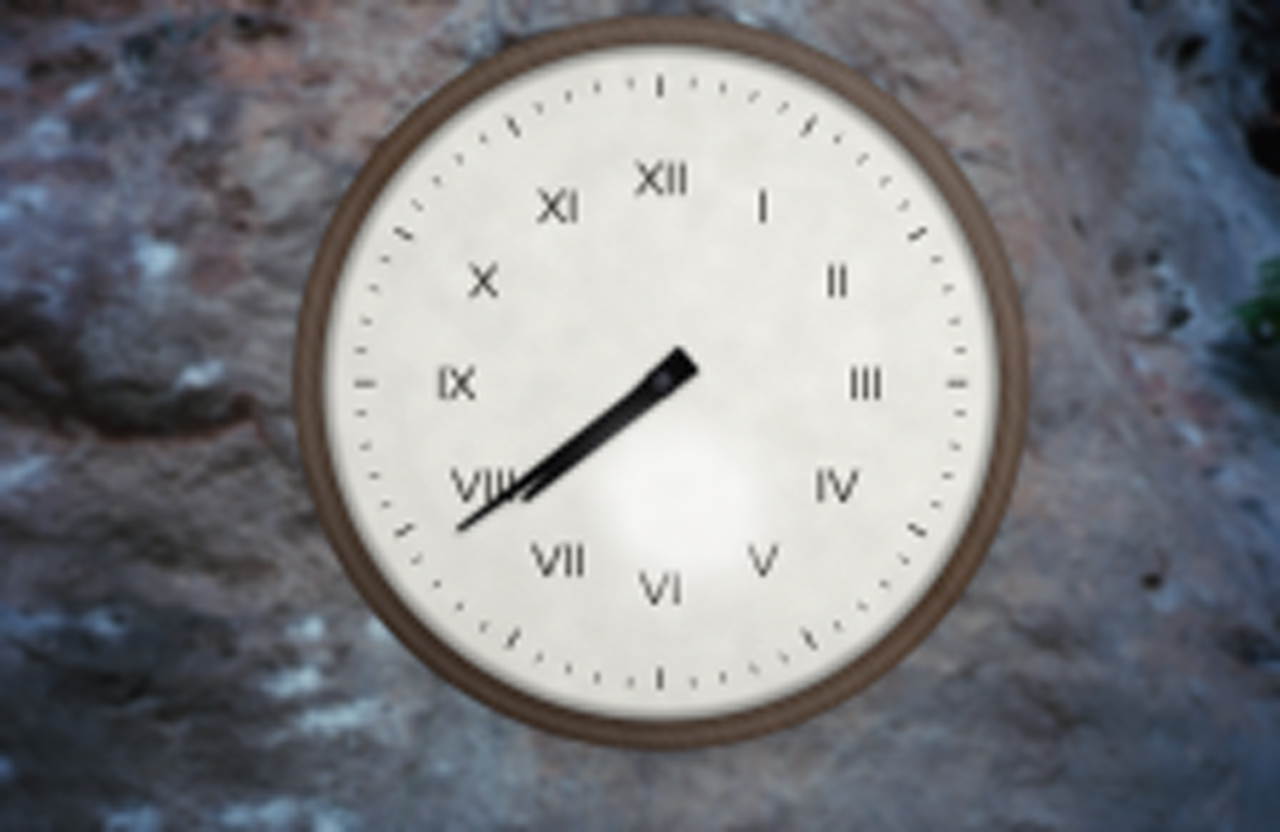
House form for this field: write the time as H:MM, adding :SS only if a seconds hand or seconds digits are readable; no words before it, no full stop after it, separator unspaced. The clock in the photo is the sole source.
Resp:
7:39
